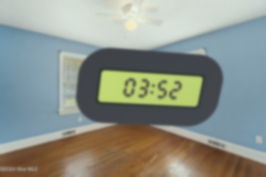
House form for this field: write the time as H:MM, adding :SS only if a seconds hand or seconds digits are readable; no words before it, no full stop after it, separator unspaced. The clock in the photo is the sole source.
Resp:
3:52
